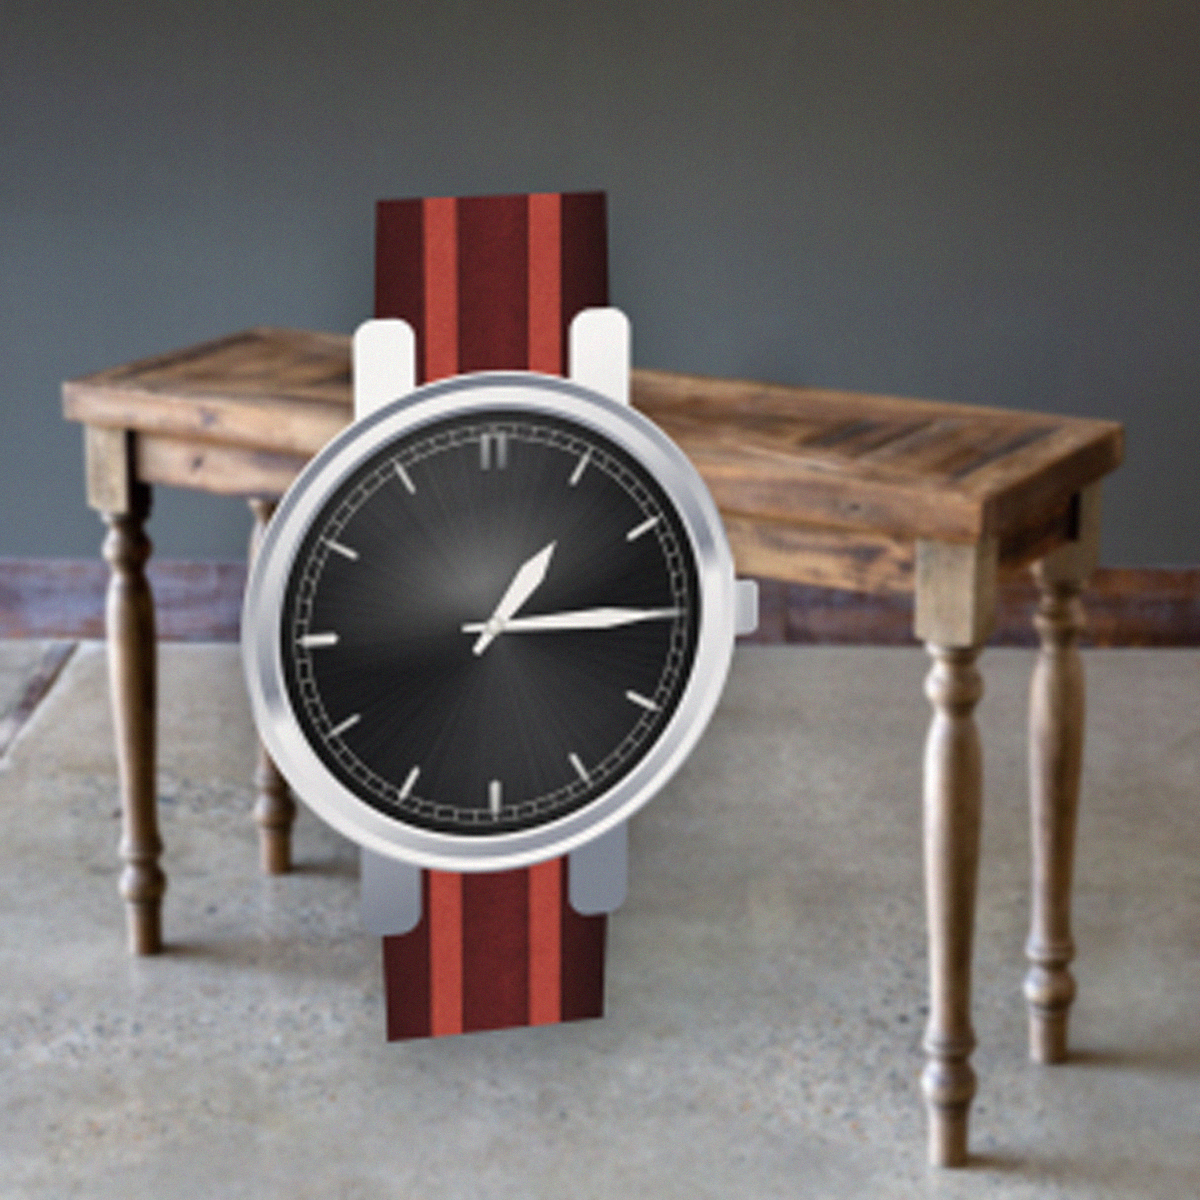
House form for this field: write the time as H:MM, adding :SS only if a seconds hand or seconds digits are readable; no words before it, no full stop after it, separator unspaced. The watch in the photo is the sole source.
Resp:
1:15
